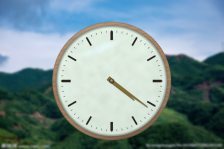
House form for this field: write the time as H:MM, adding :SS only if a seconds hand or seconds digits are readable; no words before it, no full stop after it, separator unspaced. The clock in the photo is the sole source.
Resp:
4:21
